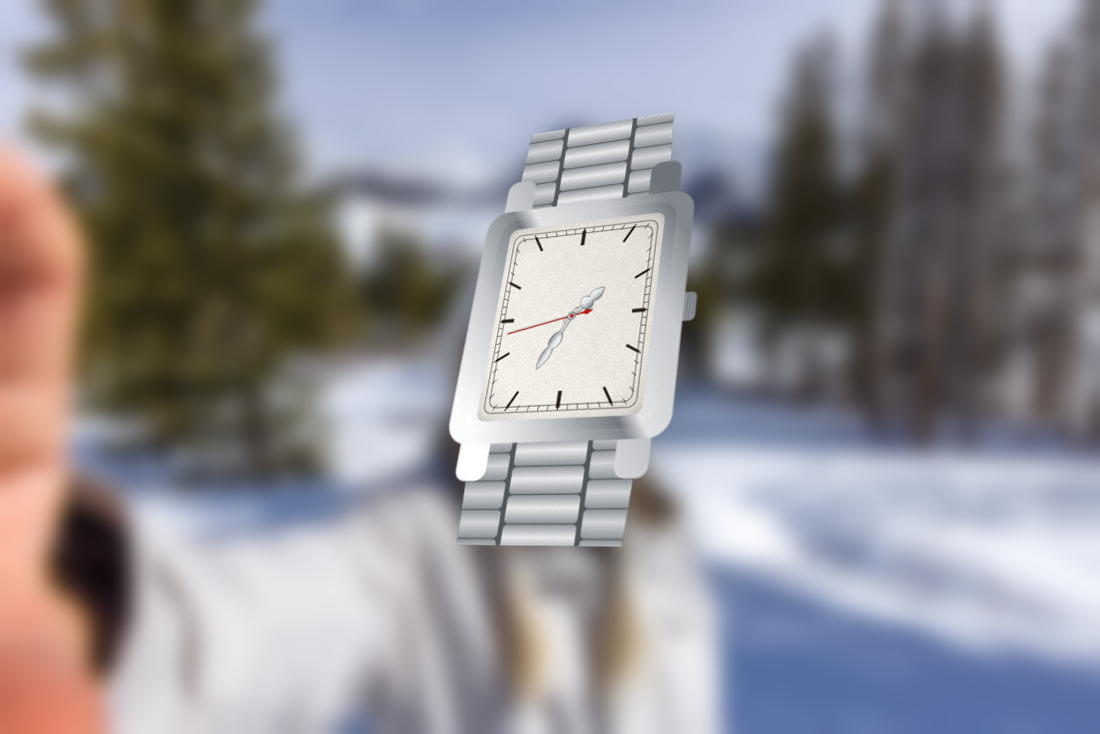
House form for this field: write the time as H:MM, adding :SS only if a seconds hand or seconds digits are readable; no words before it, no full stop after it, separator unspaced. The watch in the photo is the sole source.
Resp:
1:34:43
